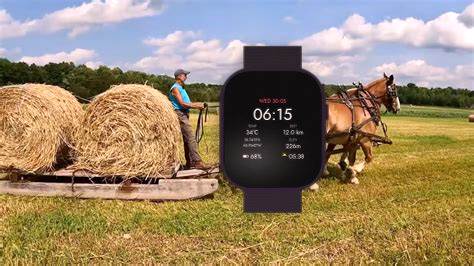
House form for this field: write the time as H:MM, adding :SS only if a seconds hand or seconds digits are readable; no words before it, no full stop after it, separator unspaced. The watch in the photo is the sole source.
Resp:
6:15
